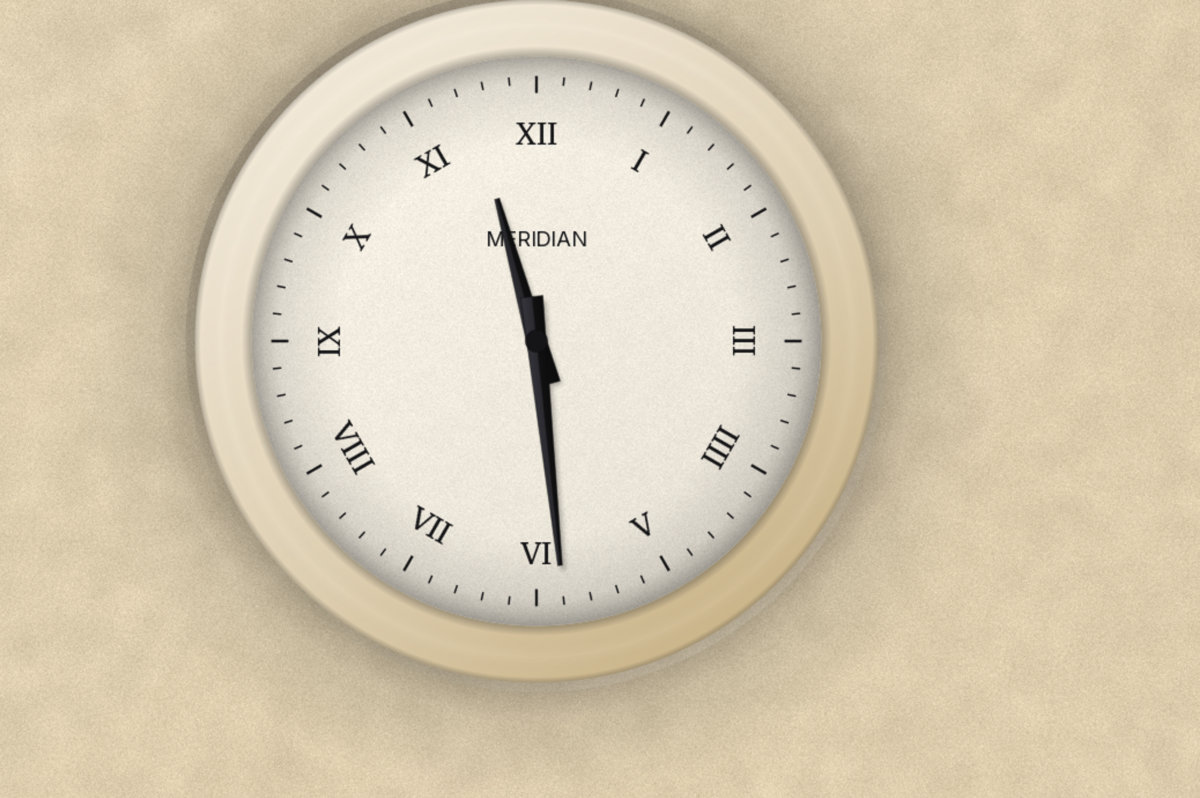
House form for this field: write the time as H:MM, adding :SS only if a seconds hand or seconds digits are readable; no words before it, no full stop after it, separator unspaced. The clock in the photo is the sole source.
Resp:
11:29
